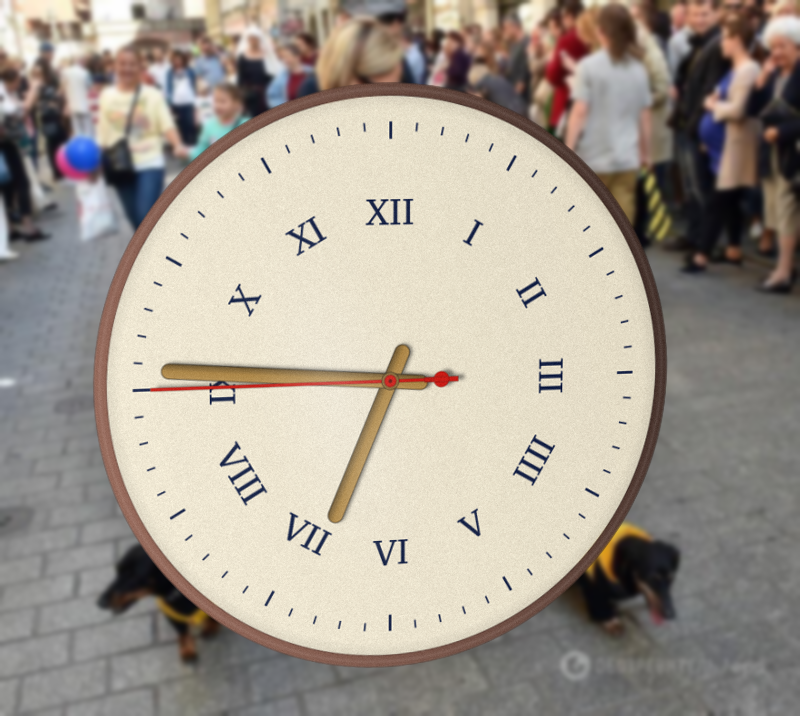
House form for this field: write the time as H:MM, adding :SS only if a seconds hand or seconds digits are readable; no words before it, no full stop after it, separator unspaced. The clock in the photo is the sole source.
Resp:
6:45:45
